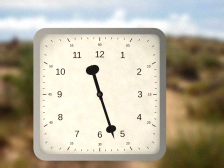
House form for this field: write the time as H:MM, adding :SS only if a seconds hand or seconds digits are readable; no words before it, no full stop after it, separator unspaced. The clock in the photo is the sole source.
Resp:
11:27
